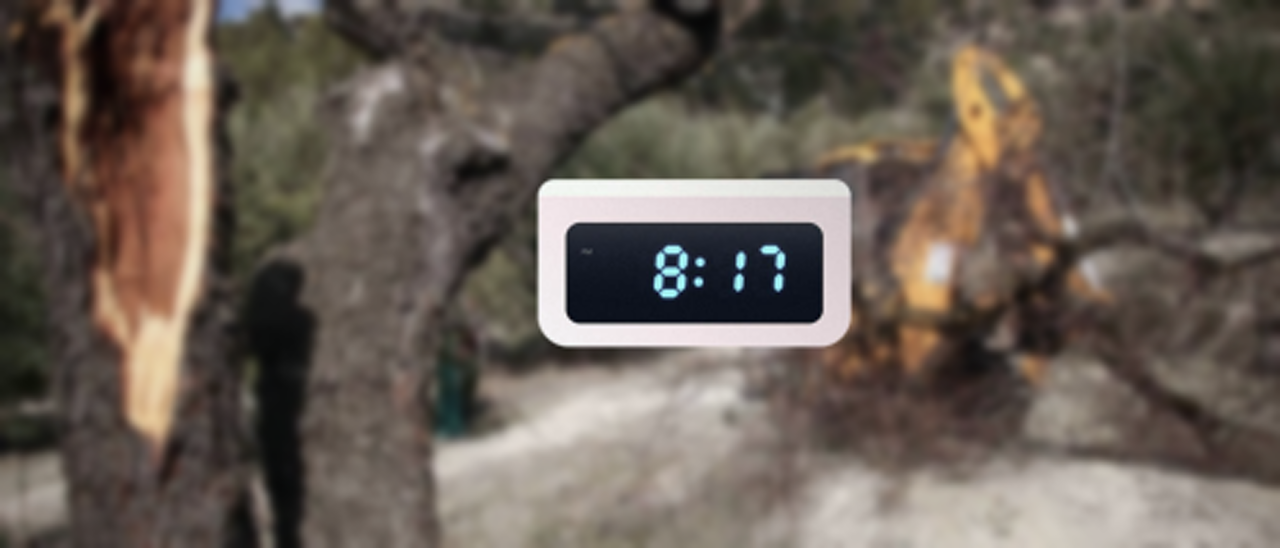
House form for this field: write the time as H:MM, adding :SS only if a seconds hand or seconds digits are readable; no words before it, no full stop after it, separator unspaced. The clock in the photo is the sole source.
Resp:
8:17
